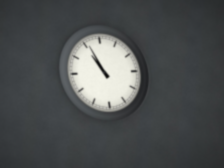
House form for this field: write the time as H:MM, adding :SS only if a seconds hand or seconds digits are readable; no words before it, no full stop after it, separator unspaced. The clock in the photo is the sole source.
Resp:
10:56
